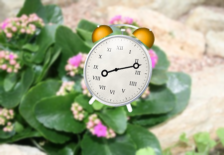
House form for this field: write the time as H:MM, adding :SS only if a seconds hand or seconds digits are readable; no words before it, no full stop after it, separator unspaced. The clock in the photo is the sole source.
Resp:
8:12
